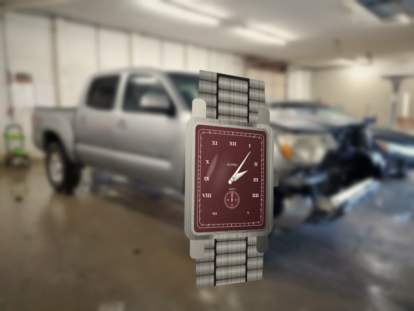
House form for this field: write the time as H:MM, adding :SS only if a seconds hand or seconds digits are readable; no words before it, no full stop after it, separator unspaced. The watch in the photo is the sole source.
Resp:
2:06
